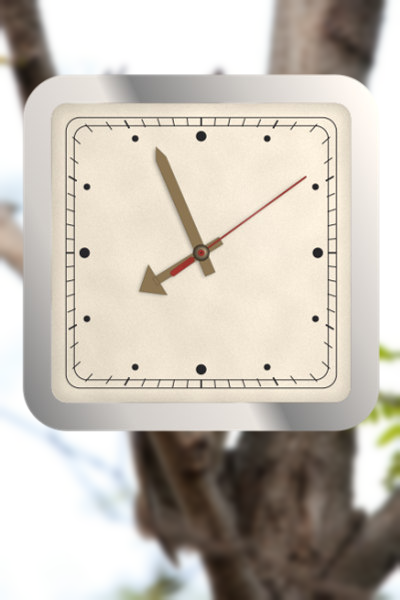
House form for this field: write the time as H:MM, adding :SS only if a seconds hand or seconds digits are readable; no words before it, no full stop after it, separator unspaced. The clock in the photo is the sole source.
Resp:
7:56:09
